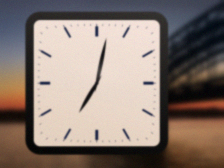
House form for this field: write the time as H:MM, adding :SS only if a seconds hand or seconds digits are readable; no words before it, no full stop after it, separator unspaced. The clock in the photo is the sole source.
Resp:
7:02
